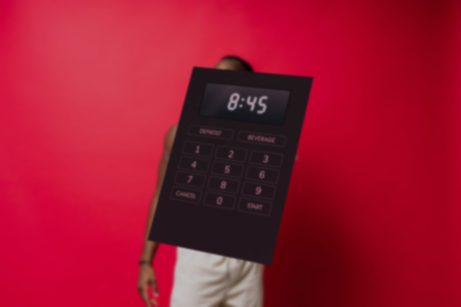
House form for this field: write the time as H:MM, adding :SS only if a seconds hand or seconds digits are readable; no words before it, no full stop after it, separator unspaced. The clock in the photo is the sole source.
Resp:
8:45
